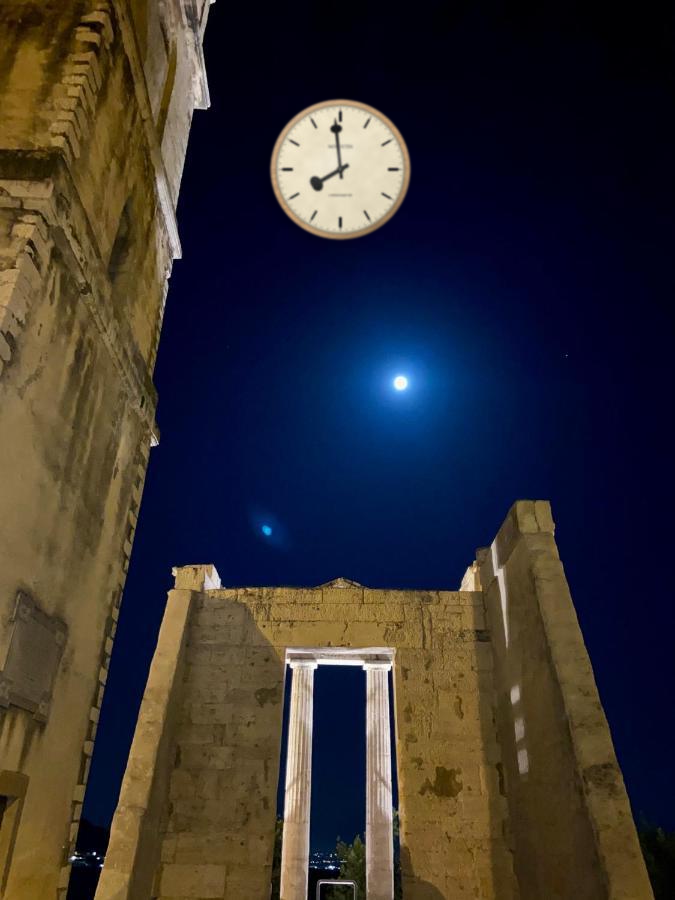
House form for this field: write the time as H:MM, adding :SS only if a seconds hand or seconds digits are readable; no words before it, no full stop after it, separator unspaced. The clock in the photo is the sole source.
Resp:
7:59
